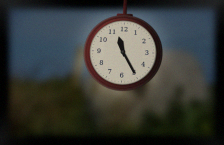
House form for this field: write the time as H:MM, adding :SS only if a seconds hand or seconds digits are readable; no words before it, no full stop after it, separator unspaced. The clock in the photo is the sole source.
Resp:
11:25
